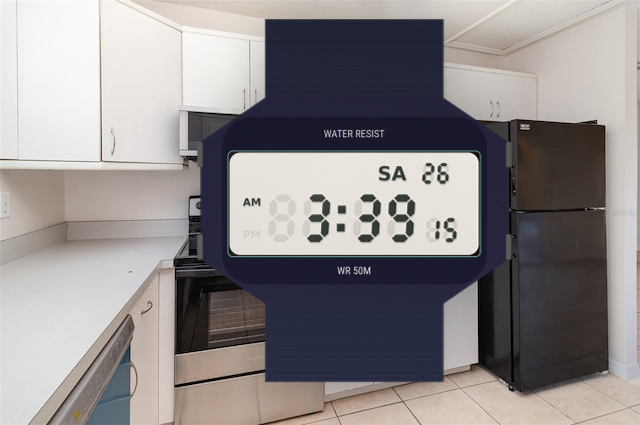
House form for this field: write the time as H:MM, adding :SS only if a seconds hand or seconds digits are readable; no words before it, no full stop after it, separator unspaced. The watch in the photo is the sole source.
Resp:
3:39:15
